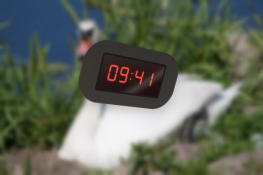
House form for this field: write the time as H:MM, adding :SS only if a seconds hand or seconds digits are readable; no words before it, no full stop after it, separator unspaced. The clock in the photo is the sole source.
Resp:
9:41
